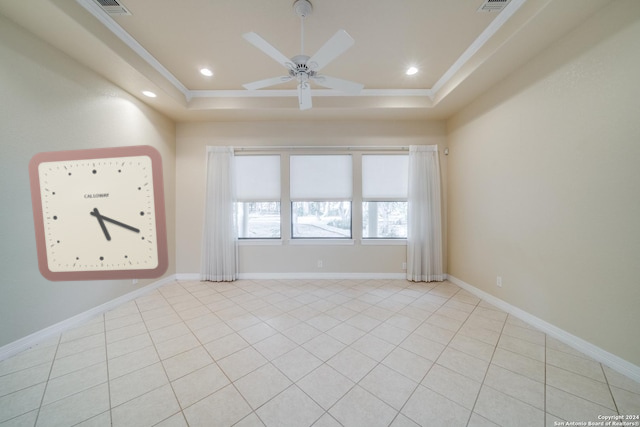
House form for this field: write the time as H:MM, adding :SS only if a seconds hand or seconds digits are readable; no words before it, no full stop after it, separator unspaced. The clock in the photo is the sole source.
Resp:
5:19
